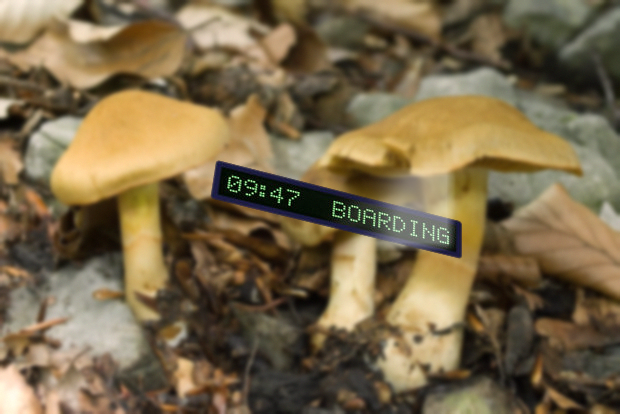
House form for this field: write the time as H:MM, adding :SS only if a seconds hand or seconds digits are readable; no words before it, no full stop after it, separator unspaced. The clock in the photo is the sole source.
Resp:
9:47
